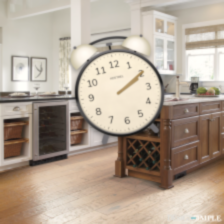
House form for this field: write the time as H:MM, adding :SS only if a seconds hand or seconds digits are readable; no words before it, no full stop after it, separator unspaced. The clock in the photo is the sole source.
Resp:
2:10
